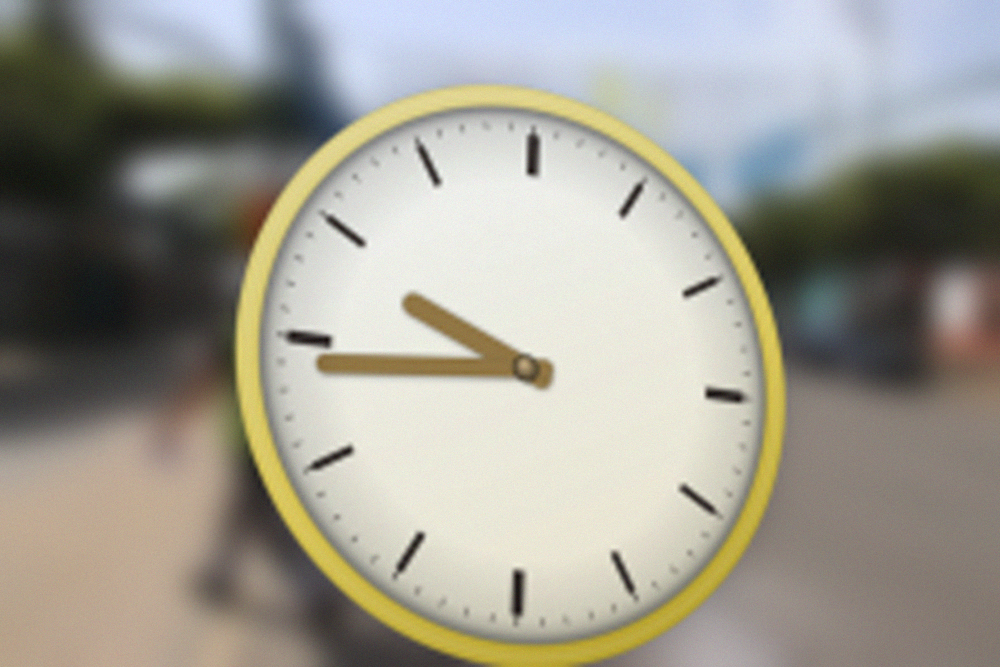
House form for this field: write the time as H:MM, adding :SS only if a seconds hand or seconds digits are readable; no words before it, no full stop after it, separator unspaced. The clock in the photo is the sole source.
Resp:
9:44
